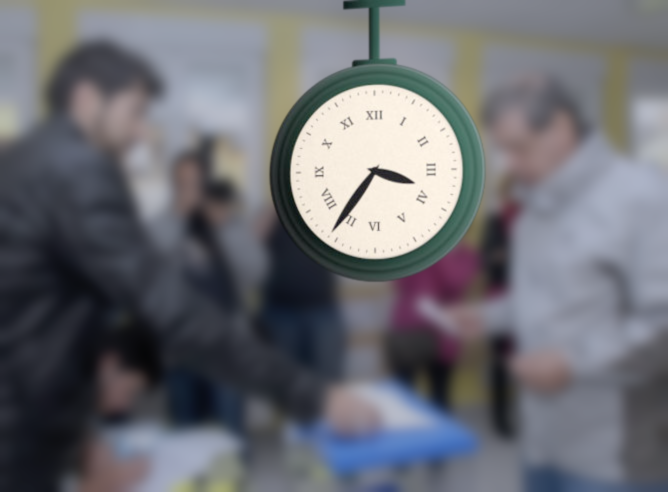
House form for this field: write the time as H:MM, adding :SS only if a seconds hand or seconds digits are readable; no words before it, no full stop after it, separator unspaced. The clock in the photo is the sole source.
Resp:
3:36
